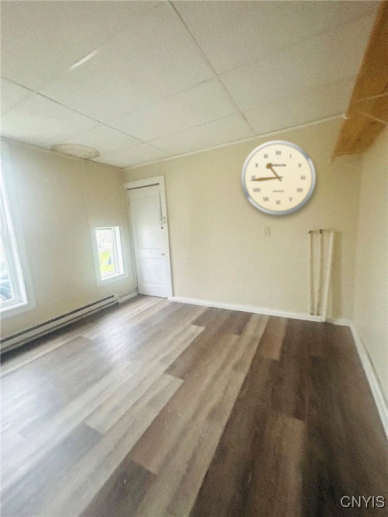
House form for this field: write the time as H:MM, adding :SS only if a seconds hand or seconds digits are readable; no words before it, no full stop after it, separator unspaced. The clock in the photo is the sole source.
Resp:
10:44
